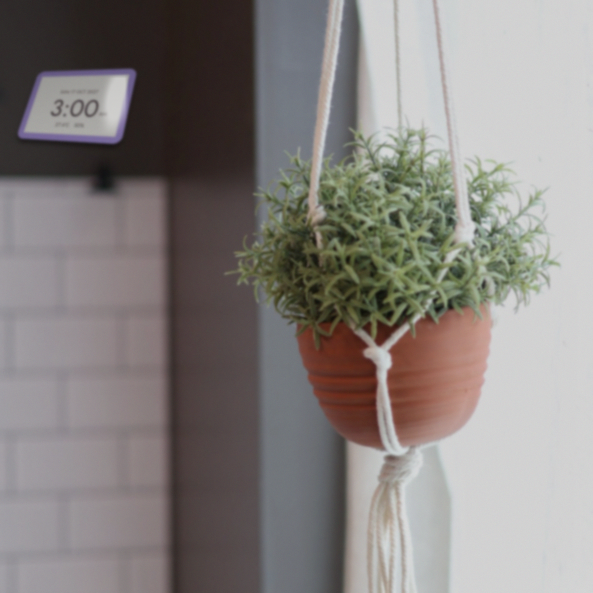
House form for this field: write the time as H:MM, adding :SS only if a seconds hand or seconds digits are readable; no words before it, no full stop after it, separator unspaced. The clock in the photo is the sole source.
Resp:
3:00
